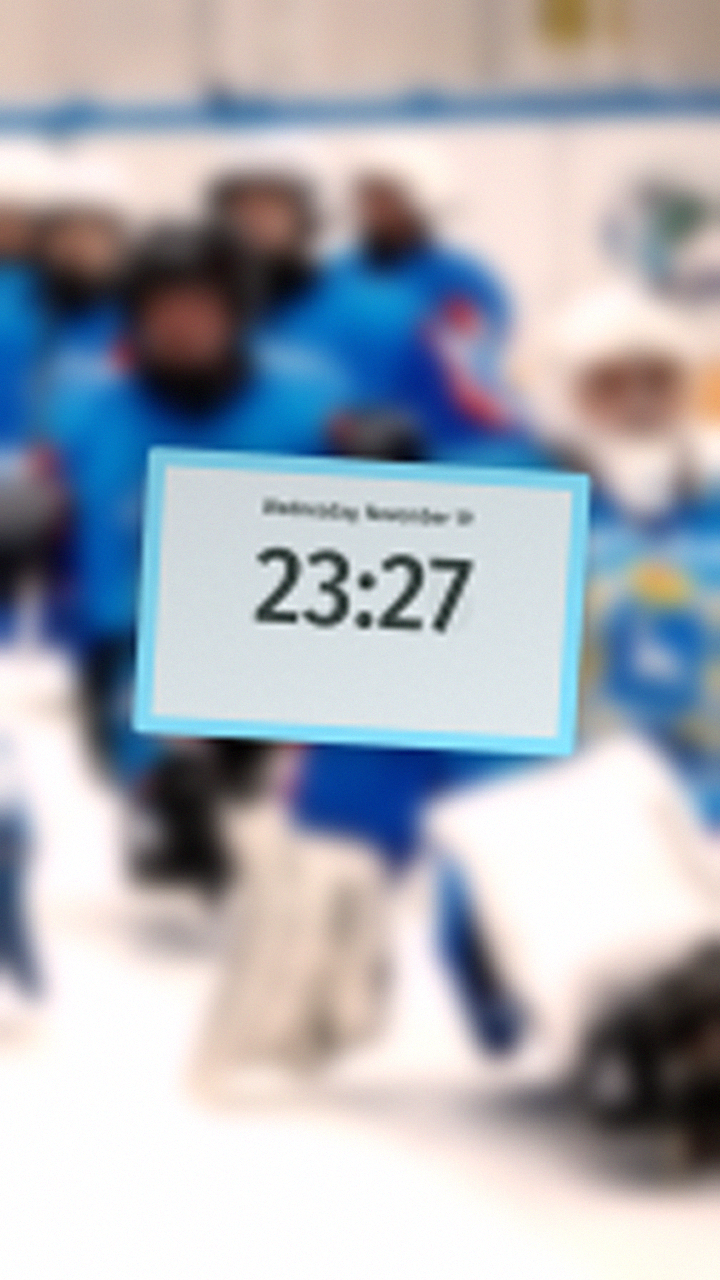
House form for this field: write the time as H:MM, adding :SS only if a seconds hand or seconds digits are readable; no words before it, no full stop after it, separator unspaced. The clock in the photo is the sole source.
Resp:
23:27
